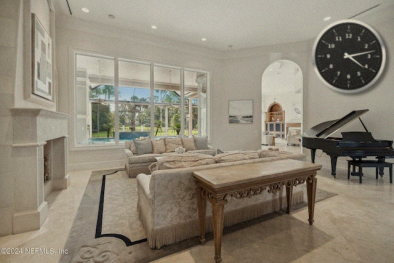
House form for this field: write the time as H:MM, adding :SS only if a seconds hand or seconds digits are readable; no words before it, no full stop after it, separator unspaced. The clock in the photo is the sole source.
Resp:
4:13
